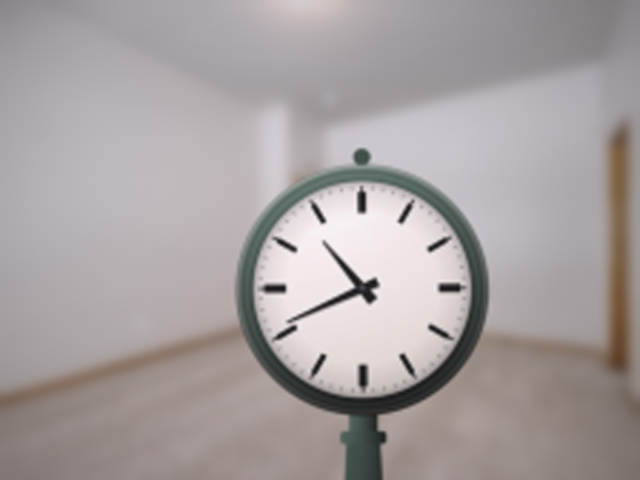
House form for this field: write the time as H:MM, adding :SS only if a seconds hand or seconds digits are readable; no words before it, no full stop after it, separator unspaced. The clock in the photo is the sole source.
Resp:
10:41
